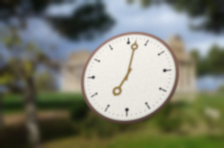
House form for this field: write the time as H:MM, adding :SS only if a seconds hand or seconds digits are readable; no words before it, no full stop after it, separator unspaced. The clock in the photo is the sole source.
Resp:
7:02
